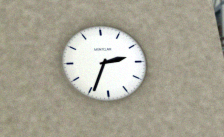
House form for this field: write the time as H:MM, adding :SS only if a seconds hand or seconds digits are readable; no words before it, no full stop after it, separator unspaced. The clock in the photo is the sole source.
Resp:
2:34
